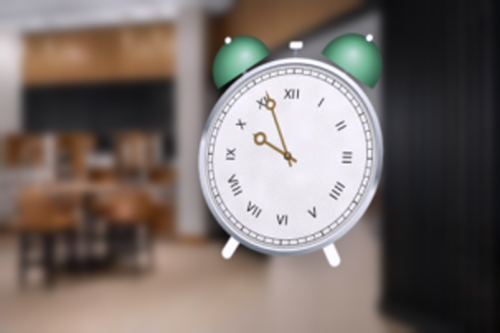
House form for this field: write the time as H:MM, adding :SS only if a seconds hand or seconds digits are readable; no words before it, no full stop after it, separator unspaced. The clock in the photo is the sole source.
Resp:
9:56
